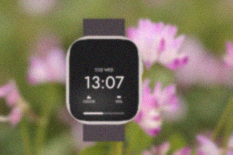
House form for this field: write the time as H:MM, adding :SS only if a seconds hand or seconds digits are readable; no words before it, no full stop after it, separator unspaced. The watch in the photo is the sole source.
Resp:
13:07
